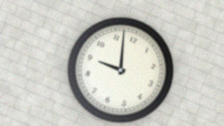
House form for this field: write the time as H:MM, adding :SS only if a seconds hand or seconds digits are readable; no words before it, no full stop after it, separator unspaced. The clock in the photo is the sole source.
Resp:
8:57
